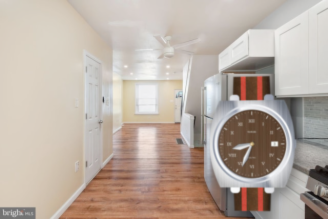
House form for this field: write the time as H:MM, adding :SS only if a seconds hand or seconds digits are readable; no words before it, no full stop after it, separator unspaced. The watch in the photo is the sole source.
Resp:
8:34
